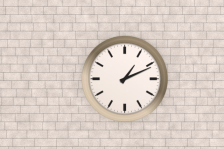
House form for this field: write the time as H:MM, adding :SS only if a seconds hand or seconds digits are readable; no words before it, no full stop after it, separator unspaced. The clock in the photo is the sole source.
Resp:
1:11
